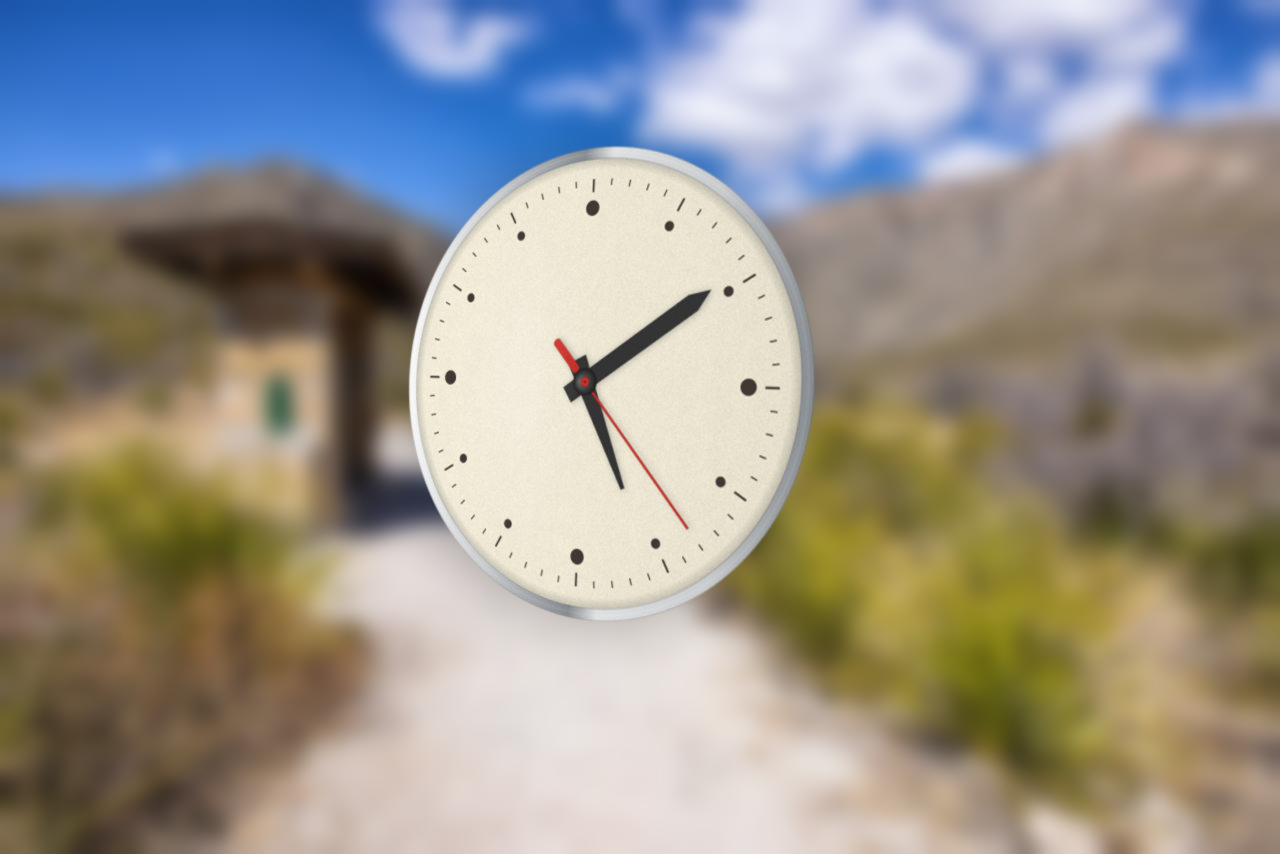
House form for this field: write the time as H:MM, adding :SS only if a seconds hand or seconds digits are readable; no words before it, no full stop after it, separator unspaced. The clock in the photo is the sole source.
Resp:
5:09:23
